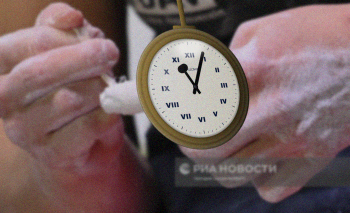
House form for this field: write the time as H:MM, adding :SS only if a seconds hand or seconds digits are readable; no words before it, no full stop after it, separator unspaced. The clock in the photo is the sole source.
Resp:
11:04
